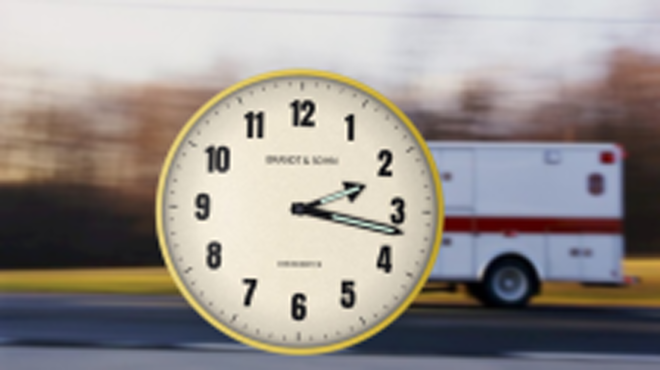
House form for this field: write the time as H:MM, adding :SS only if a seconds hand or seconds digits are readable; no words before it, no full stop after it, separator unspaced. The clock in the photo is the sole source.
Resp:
2:17
